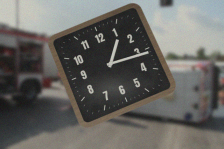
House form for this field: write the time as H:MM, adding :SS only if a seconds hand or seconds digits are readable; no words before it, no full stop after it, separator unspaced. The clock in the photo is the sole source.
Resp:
1:16
